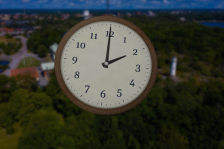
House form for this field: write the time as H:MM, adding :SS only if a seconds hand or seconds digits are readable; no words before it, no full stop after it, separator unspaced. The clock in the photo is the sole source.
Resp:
2:00
